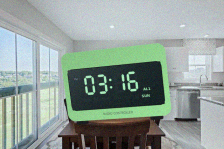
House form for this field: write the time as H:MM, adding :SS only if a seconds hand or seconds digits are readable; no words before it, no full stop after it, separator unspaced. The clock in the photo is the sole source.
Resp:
3:16
